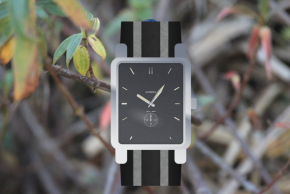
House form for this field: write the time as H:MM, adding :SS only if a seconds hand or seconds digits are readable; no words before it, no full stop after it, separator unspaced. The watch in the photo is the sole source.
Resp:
10:06
